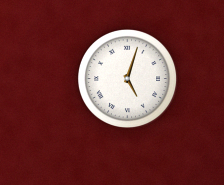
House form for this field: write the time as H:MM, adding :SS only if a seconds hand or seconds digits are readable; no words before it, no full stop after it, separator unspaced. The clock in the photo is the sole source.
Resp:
5:03
